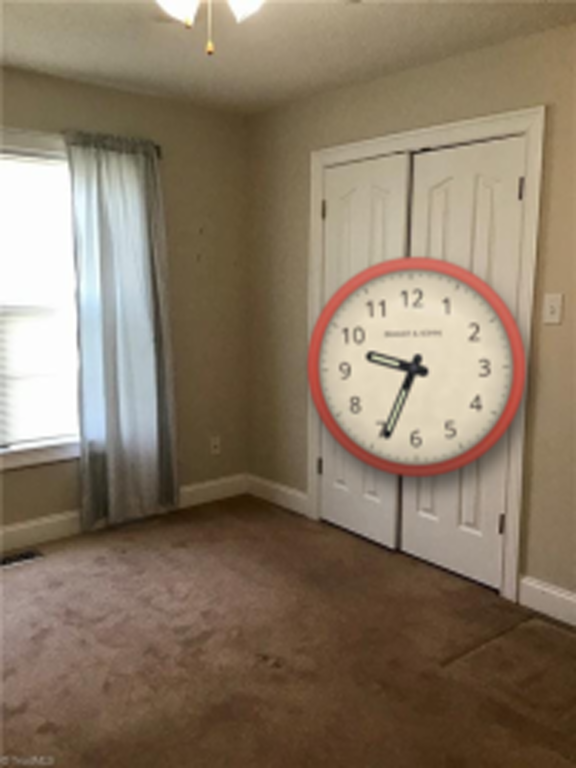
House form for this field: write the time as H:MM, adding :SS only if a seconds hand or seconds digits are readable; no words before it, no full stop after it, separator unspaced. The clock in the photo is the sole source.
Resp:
9:34
